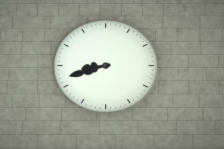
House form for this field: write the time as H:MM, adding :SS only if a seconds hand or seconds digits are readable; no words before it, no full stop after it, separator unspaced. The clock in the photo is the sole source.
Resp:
8:42
